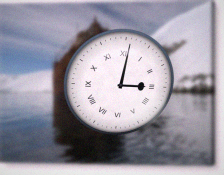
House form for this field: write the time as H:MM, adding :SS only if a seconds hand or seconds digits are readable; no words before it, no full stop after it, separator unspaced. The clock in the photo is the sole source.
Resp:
3:01
